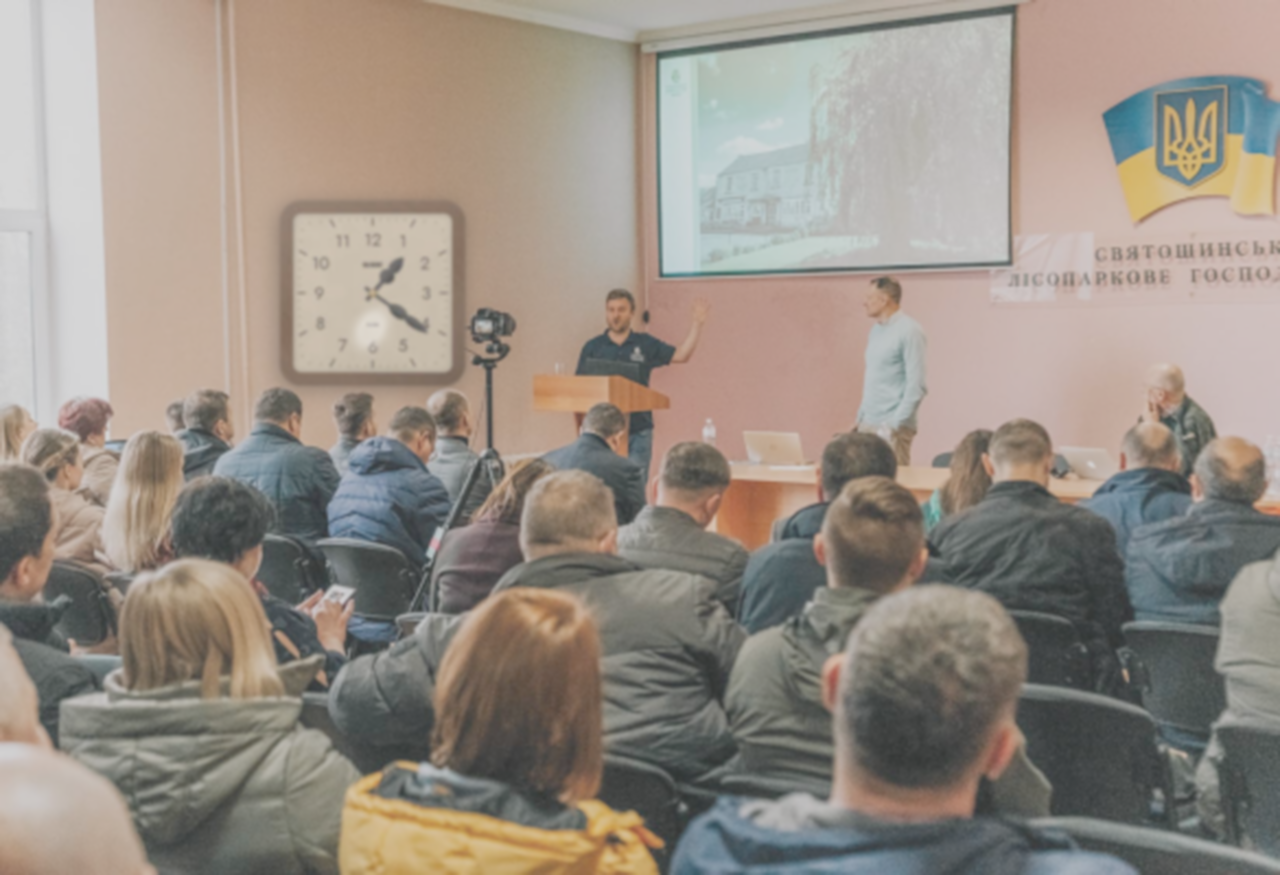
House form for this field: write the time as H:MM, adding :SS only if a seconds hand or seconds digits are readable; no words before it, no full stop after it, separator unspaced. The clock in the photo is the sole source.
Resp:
1:21
